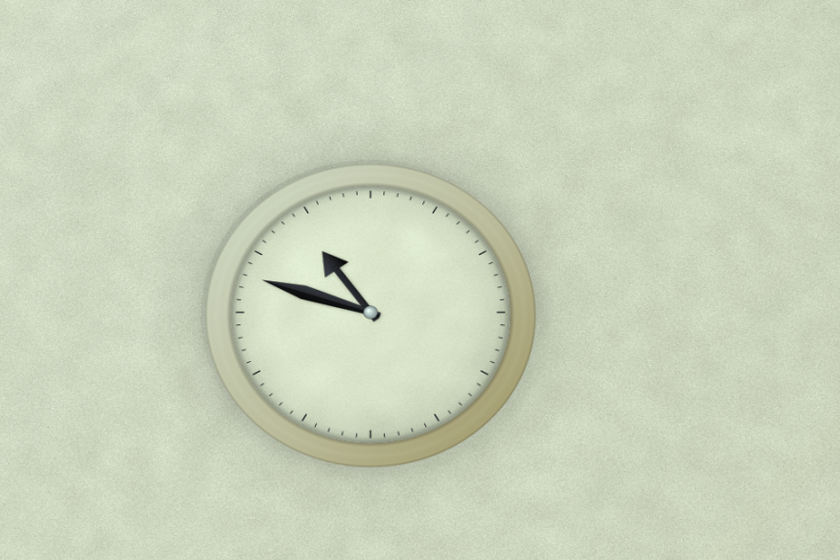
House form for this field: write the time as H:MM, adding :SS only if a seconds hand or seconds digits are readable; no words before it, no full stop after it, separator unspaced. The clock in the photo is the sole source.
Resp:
10:48
